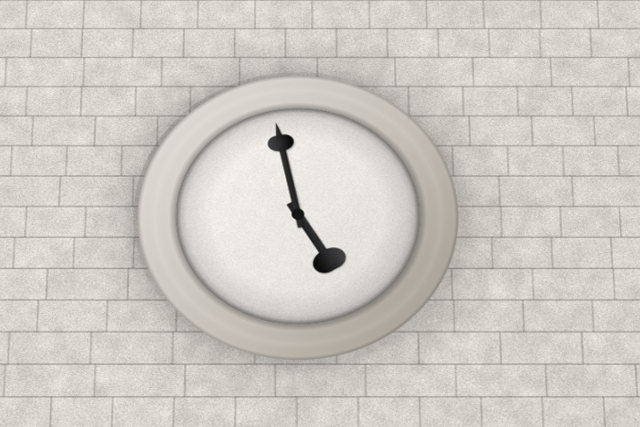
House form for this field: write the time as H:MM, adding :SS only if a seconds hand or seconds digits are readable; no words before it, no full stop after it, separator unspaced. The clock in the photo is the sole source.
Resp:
4:58
